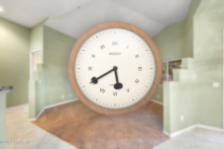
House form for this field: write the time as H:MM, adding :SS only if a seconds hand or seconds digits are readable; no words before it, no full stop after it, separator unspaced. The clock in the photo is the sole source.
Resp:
5:40
